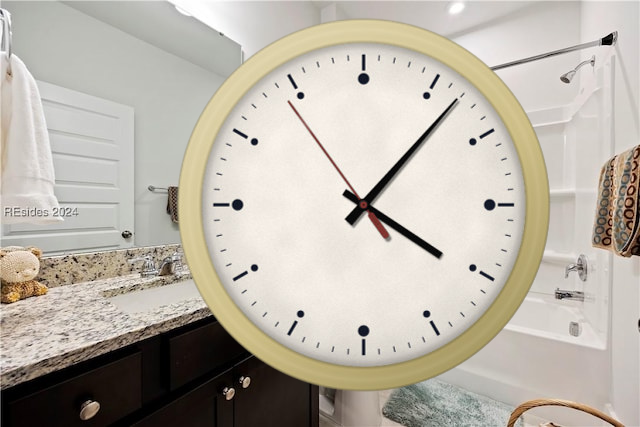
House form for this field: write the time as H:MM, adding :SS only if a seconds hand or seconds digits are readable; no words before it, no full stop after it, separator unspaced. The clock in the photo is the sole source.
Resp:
4:06:54
